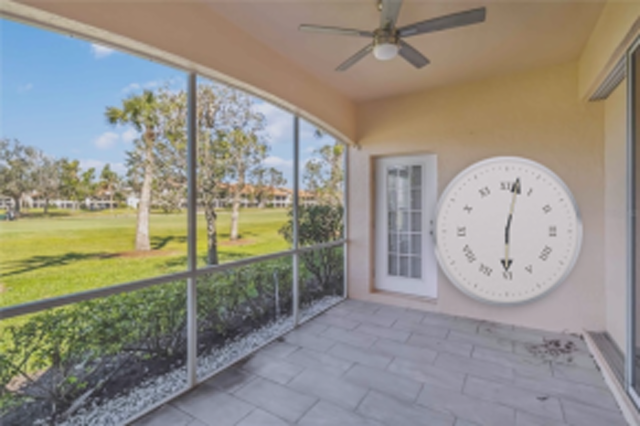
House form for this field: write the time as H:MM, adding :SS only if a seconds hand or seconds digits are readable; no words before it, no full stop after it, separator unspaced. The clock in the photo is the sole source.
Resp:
6:02
